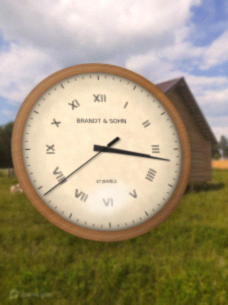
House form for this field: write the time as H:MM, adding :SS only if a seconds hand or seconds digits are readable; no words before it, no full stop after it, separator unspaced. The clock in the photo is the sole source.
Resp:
3:16:39
